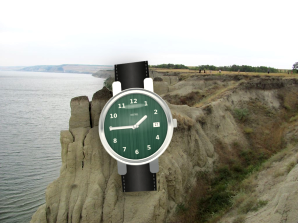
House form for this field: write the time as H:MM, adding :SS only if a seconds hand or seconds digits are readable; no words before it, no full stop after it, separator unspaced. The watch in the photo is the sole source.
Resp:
1:45
